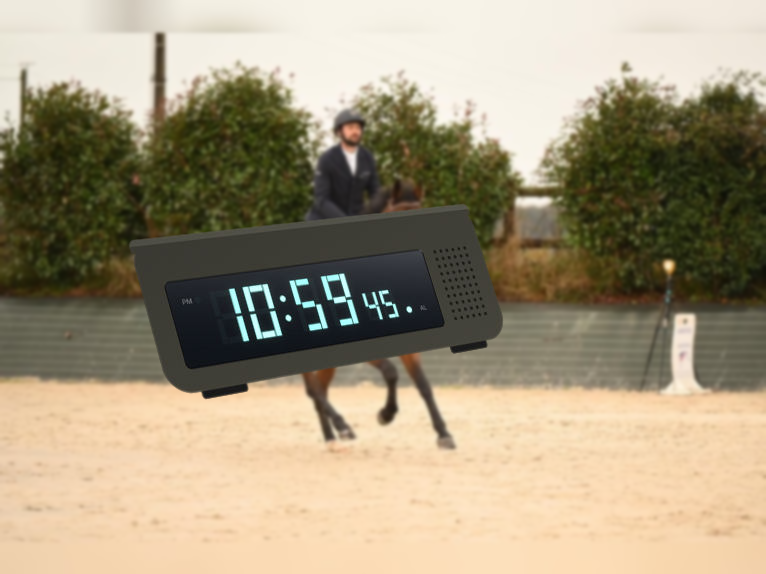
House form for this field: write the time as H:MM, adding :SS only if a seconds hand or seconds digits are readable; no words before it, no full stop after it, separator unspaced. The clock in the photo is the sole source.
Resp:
10:59:45
